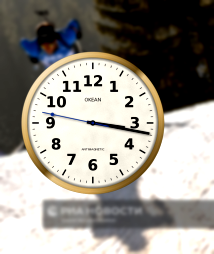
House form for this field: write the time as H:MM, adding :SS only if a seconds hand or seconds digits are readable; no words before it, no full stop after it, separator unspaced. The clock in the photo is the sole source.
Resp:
3:16:47
